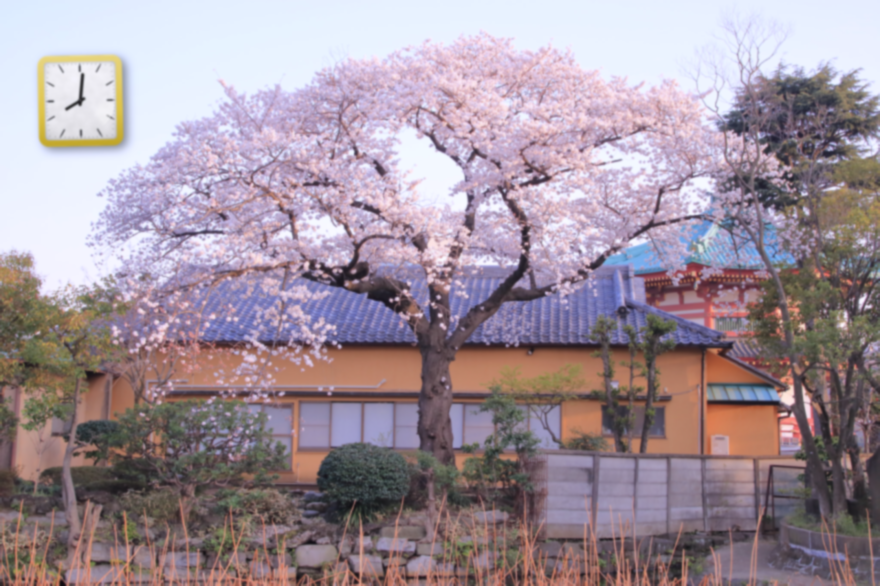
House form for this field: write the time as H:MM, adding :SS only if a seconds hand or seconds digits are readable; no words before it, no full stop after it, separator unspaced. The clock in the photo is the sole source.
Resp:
8:01
